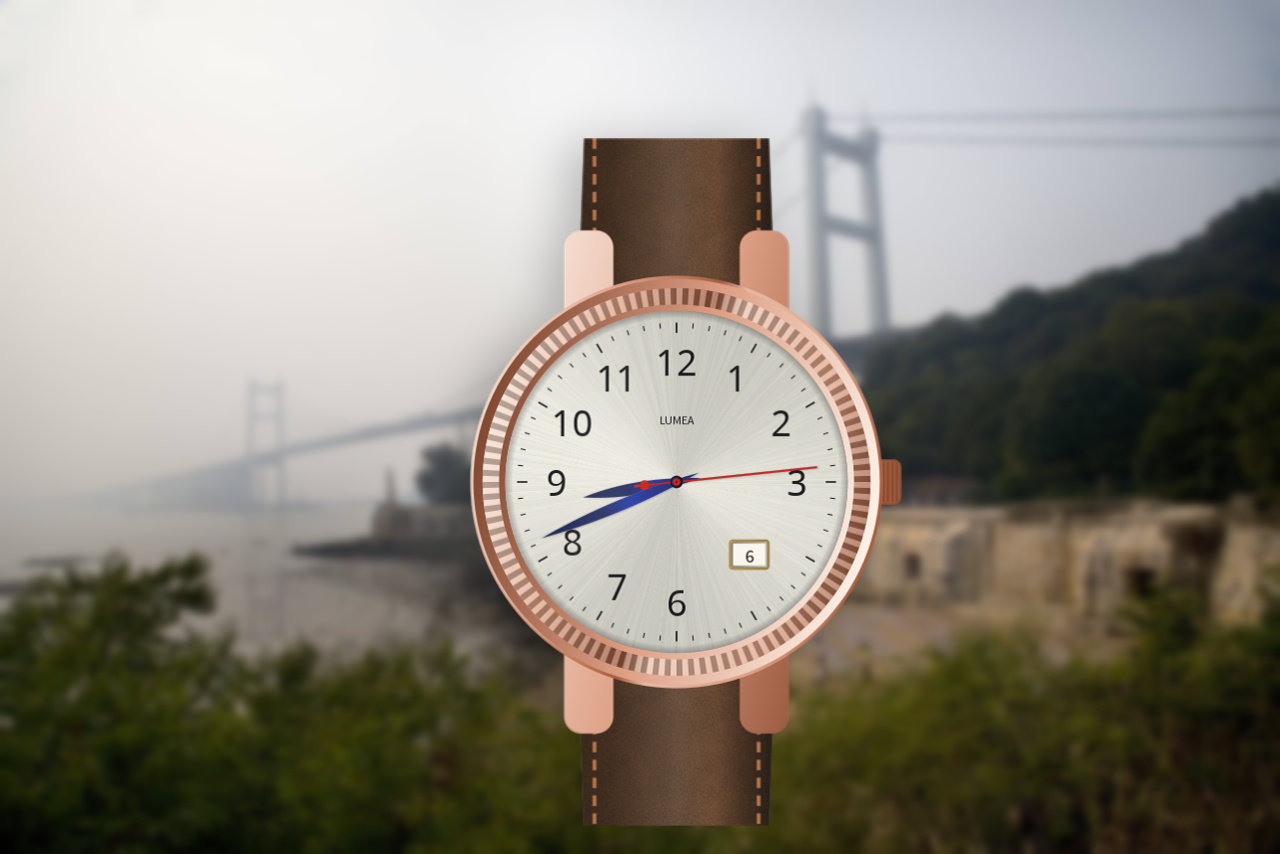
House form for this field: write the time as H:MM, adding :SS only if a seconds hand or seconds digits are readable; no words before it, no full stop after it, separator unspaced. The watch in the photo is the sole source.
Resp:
8:41:14
